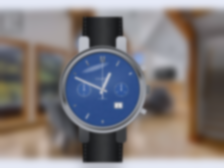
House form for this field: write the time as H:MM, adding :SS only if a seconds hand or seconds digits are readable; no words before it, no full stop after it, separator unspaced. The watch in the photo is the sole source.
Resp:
12:49
